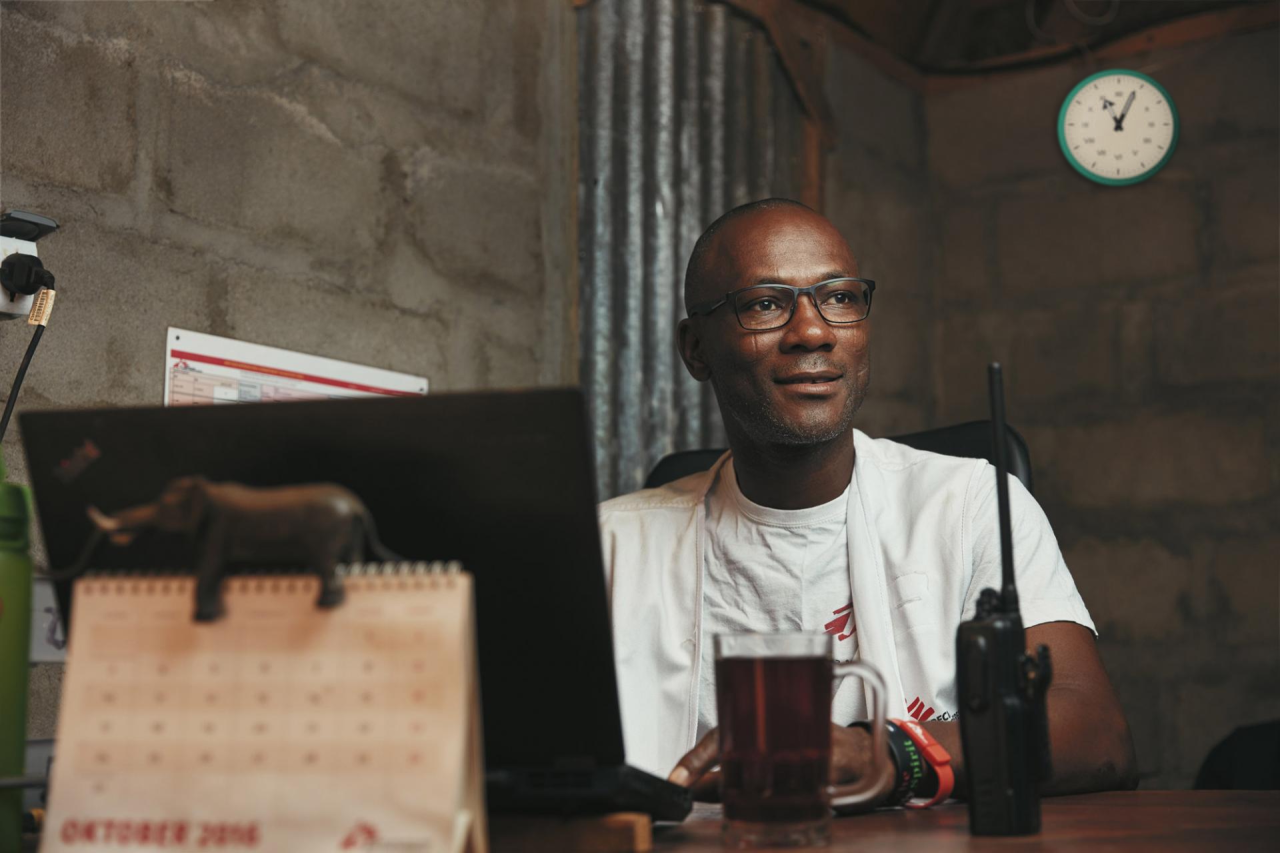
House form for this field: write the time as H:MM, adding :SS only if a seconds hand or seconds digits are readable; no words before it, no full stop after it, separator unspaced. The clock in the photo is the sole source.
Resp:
11:04
